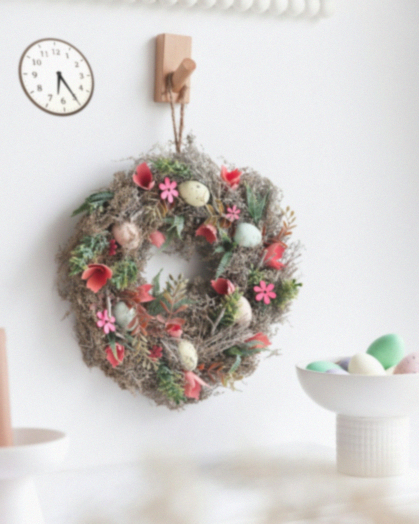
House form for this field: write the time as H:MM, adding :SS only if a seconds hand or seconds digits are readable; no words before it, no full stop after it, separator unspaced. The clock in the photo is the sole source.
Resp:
6:25
